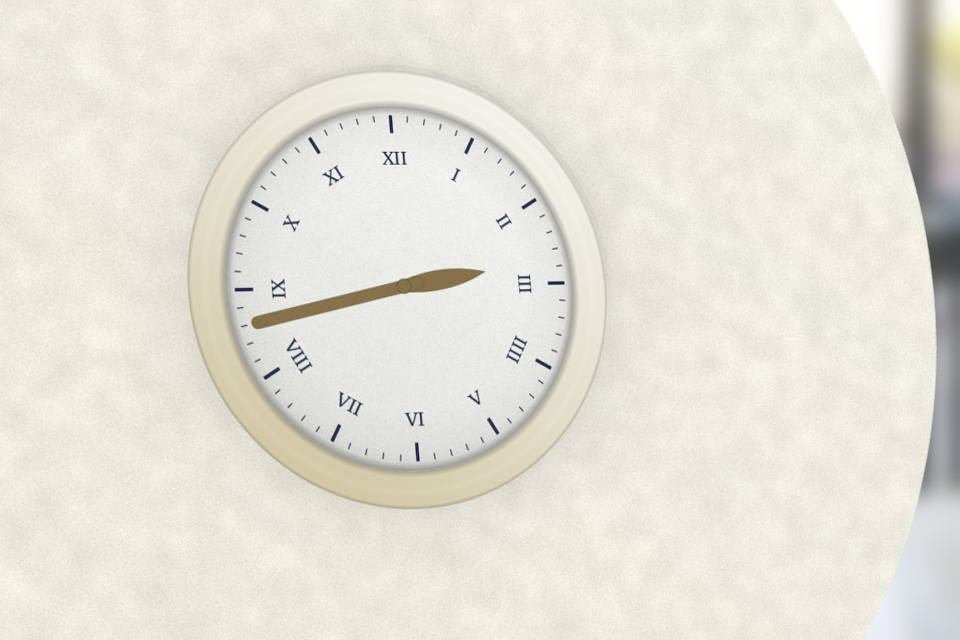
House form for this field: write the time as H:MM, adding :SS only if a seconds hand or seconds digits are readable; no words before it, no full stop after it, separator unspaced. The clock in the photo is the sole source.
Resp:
2:43
